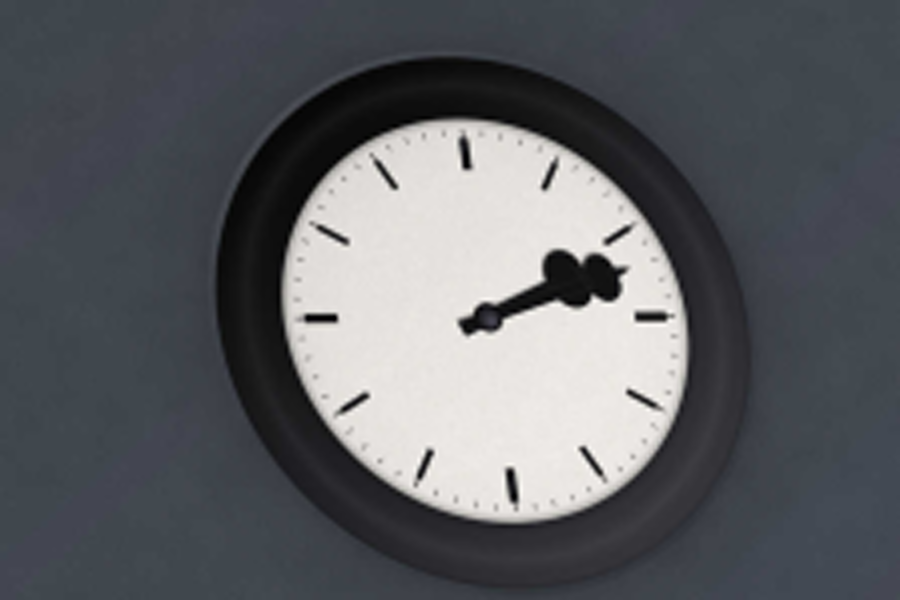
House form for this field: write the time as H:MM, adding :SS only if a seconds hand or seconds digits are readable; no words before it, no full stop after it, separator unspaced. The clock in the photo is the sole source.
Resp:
2:12
